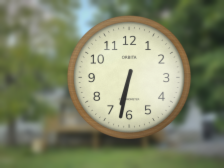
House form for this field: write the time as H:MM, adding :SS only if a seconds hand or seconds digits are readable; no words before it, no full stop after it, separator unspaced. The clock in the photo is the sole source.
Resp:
6:32
